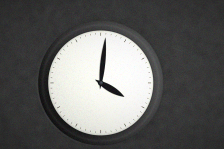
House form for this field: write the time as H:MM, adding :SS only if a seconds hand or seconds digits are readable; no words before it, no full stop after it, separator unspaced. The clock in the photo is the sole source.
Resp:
4:01
